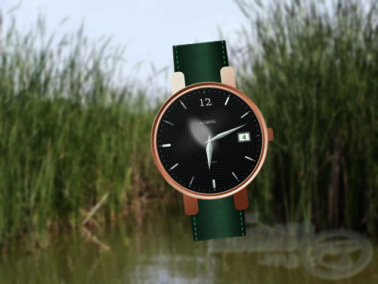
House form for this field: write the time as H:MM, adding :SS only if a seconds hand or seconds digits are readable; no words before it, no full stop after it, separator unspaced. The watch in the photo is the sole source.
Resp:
6:12
